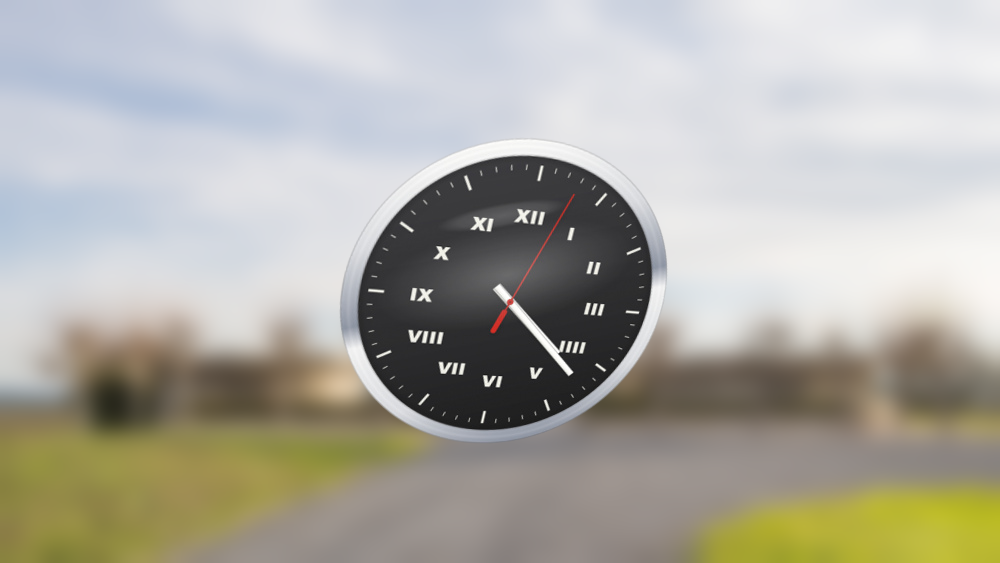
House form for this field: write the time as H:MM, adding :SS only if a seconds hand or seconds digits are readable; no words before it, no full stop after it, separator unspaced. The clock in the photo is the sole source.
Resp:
4:22:03
